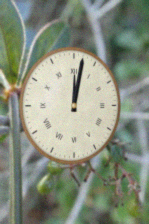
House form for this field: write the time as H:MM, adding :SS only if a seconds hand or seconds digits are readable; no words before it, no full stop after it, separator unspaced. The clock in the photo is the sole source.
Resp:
12:02
